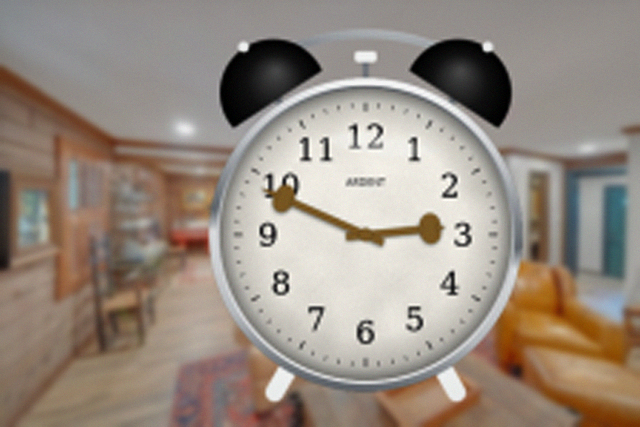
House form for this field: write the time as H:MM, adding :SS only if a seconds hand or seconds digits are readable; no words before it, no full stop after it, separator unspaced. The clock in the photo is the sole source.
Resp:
2:49
